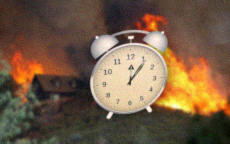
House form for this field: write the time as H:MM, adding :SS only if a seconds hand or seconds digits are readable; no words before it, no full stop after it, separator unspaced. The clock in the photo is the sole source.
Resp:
12:06
